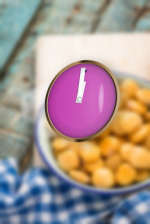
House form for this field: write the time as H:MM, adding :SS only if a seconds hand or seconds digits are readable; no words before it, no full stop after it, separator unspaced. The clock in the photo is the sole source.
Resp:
11:59
